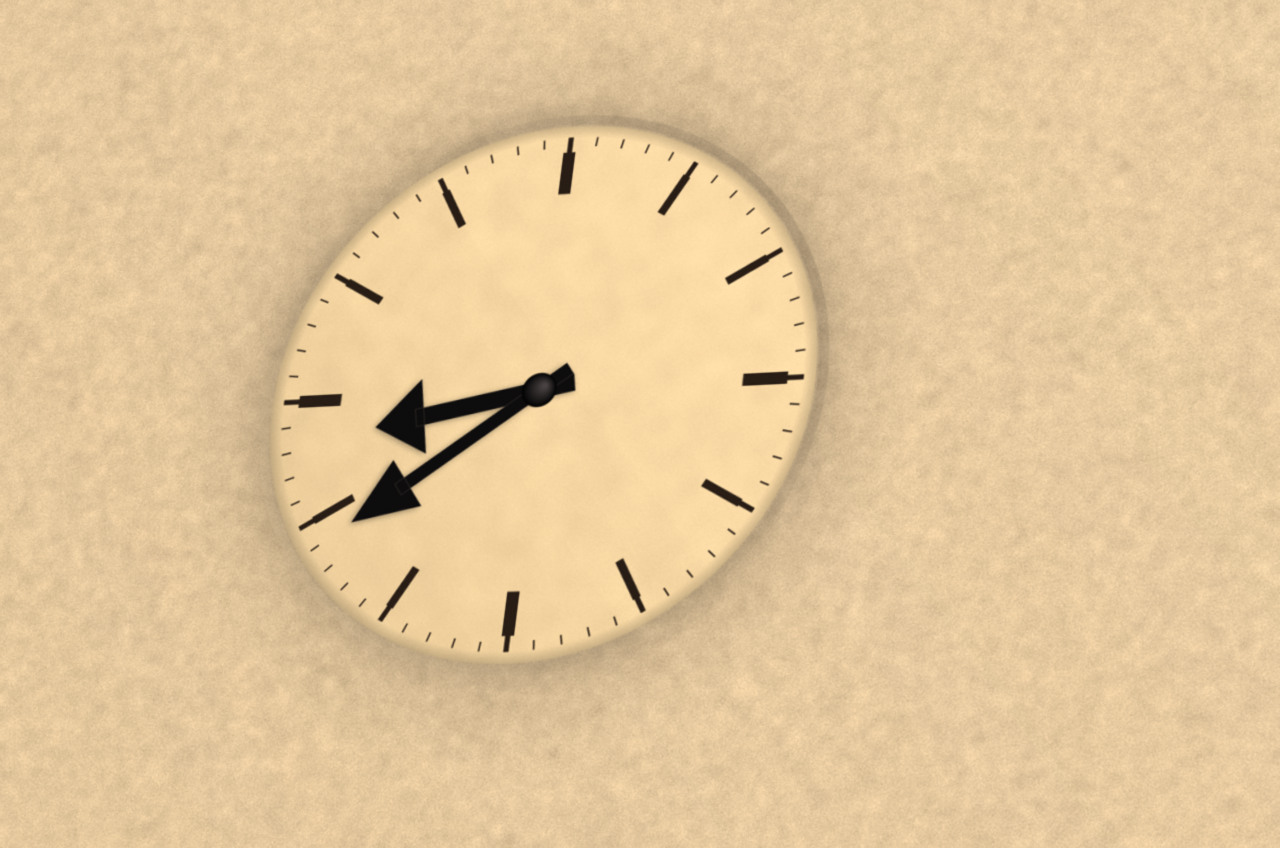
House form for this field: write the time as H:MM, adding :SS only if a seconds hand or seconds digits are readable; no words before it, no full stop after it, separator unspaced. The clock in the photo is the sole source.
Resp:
8:39
